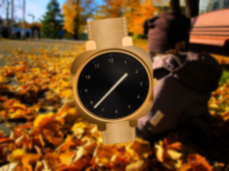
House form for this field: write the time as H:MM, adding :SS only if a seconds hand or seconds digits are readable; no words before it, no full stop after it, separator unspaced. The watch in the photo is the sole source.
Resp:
1:38
